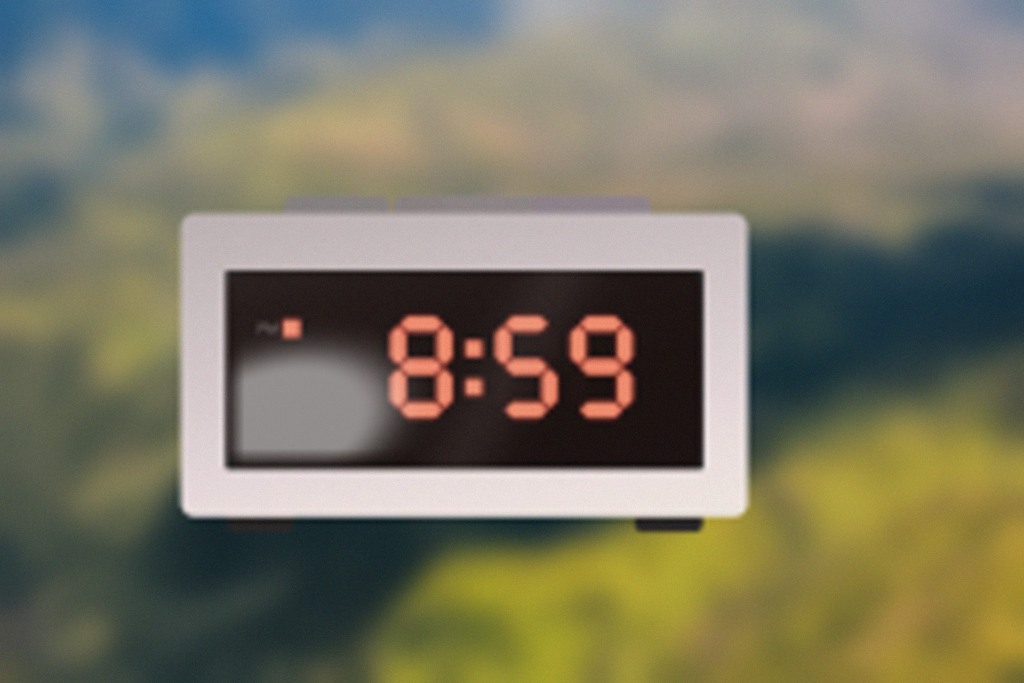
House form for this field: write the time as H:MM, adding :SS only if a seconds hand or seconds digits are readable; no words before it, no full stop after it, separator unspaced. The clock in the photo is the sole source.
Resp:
8:59
